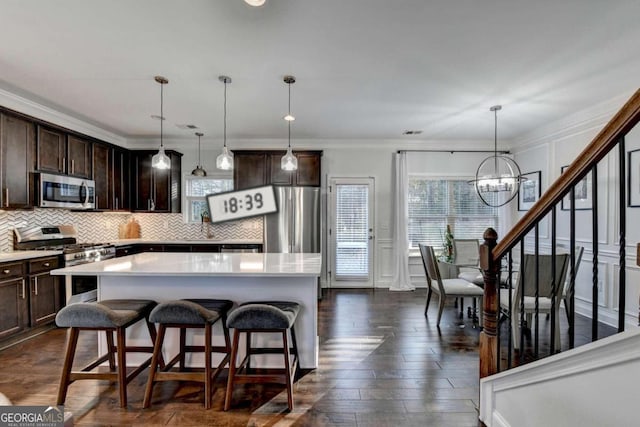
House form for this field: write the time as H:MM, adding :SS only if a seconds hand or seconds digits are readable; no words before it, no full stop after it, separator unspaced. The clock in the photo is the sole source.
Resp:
18:39
